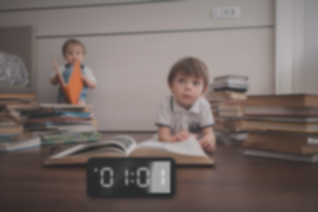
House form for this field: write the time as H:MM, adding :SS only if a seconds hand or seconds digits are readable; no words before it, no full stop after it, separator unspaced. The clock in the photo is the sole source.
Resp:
1:01
